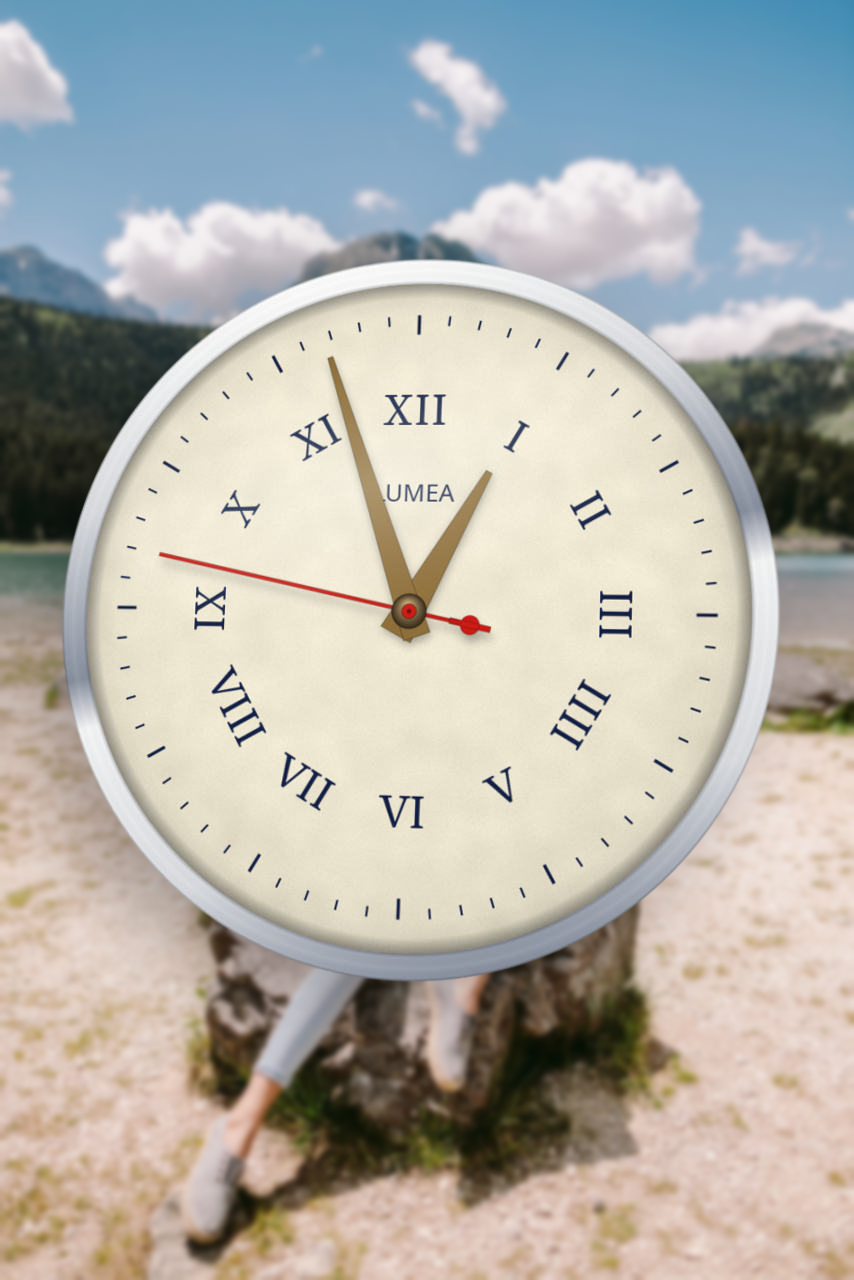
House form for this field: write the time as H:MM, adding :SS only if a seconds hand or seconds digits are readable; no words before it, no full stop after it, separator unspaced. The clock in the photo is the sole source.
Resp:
12:56:47
